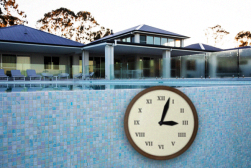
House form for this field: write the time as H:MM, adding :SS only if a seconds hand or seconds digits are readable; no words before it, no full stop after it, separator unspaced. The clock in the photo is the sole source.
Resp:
3:03
